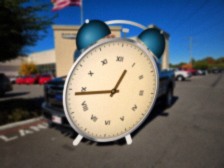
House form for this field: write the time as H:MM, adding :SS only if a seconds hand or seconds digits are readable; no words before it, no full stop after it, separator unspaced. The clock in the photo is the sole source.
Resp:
12:44
